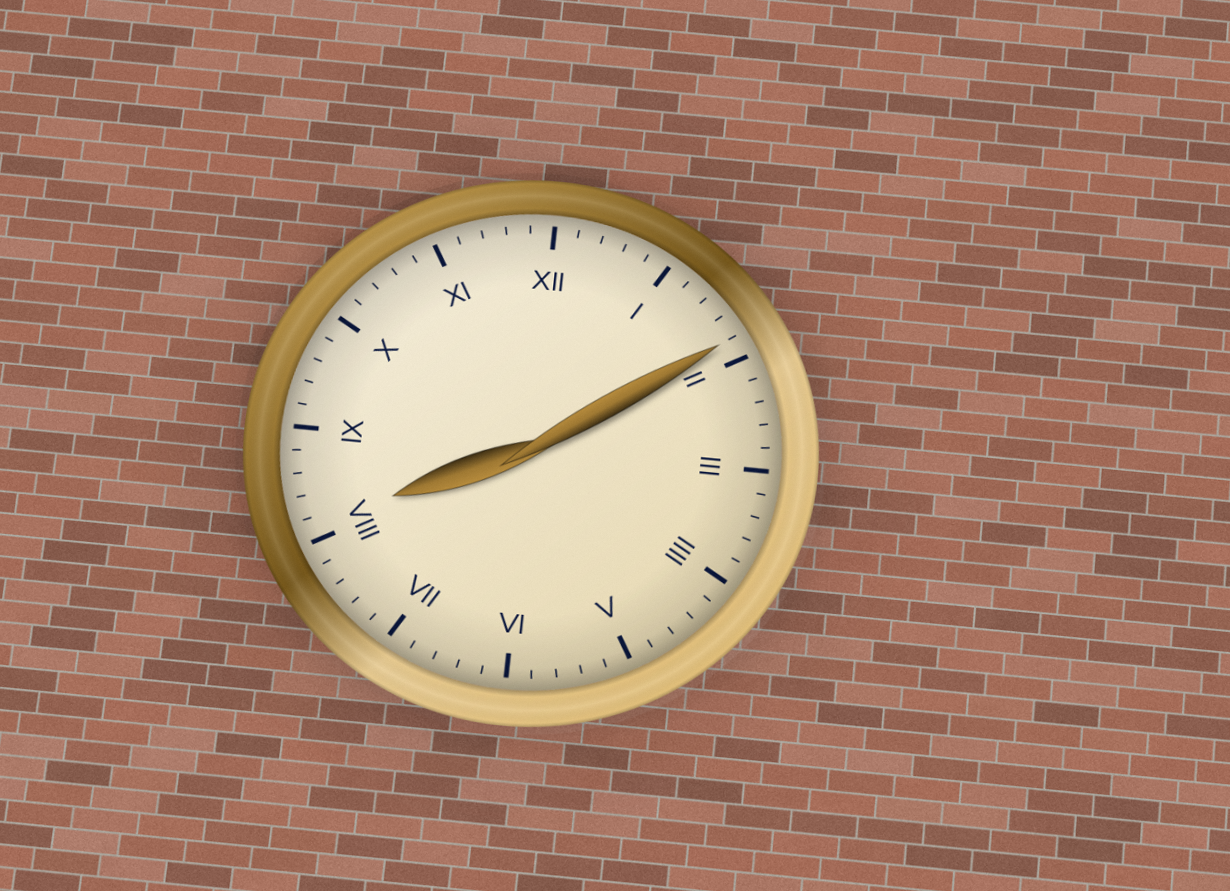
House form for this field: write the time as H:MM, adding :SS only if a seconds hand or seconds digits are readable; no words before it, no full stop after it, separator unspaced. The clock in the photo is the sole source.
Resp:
8:09
